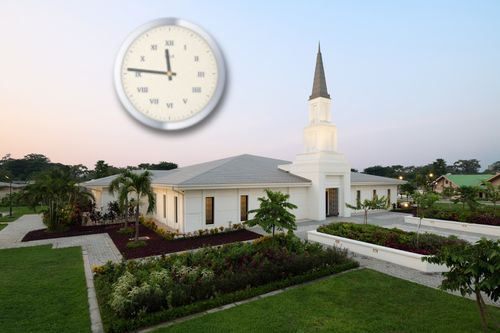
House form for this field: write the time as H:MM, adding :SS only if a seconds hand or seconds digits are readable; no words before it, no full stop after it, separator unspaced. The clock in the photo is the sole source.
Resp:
11:46
